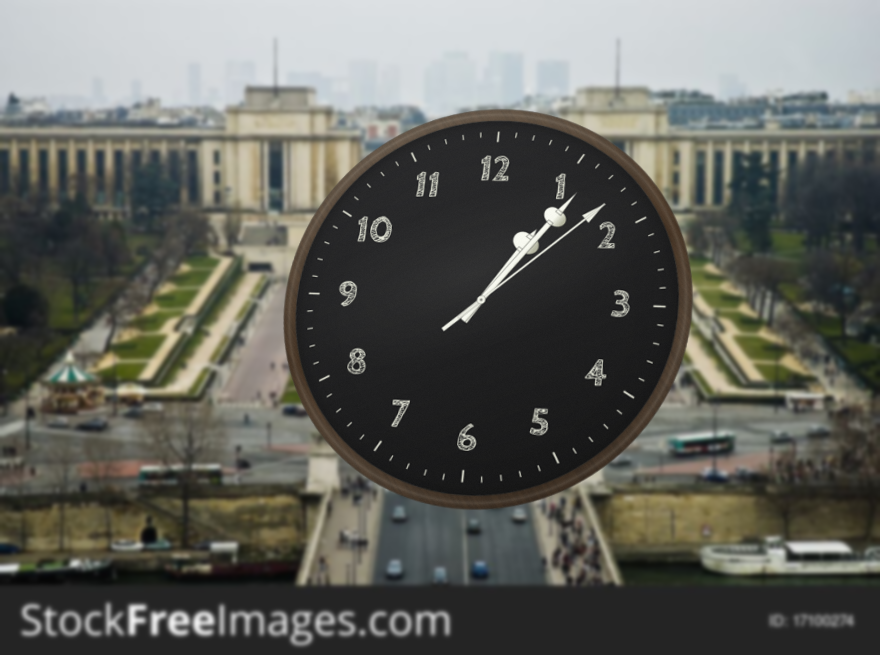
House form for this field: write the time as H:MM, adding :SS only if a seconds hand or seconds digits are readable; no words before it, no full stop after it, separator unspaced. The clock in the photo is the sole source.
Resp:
1:06:08
